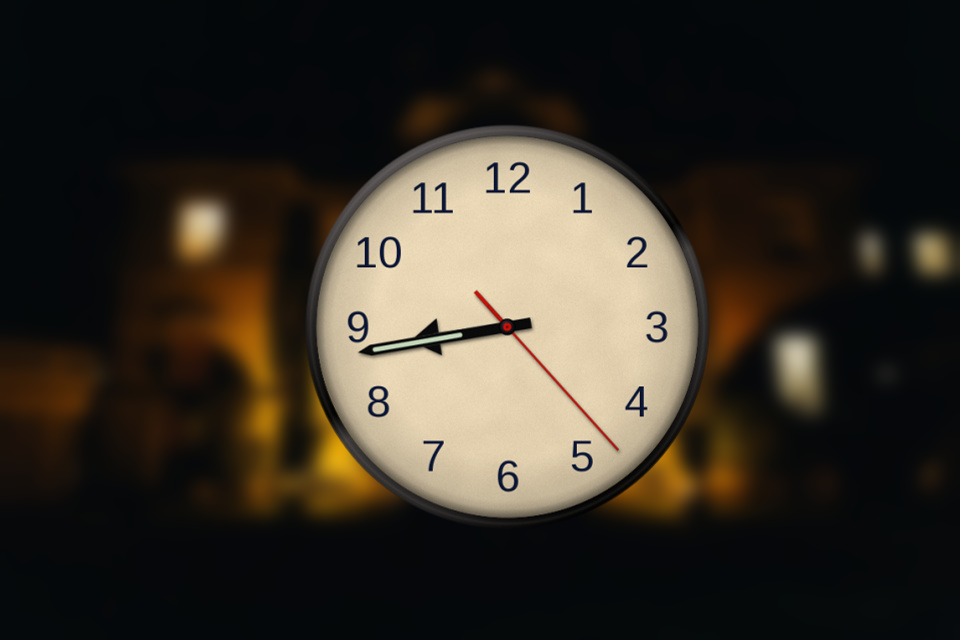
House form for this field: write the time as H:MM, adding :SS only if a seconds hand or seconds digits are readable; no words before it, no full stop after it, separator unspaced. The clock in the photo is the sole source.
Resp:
8:43:23
